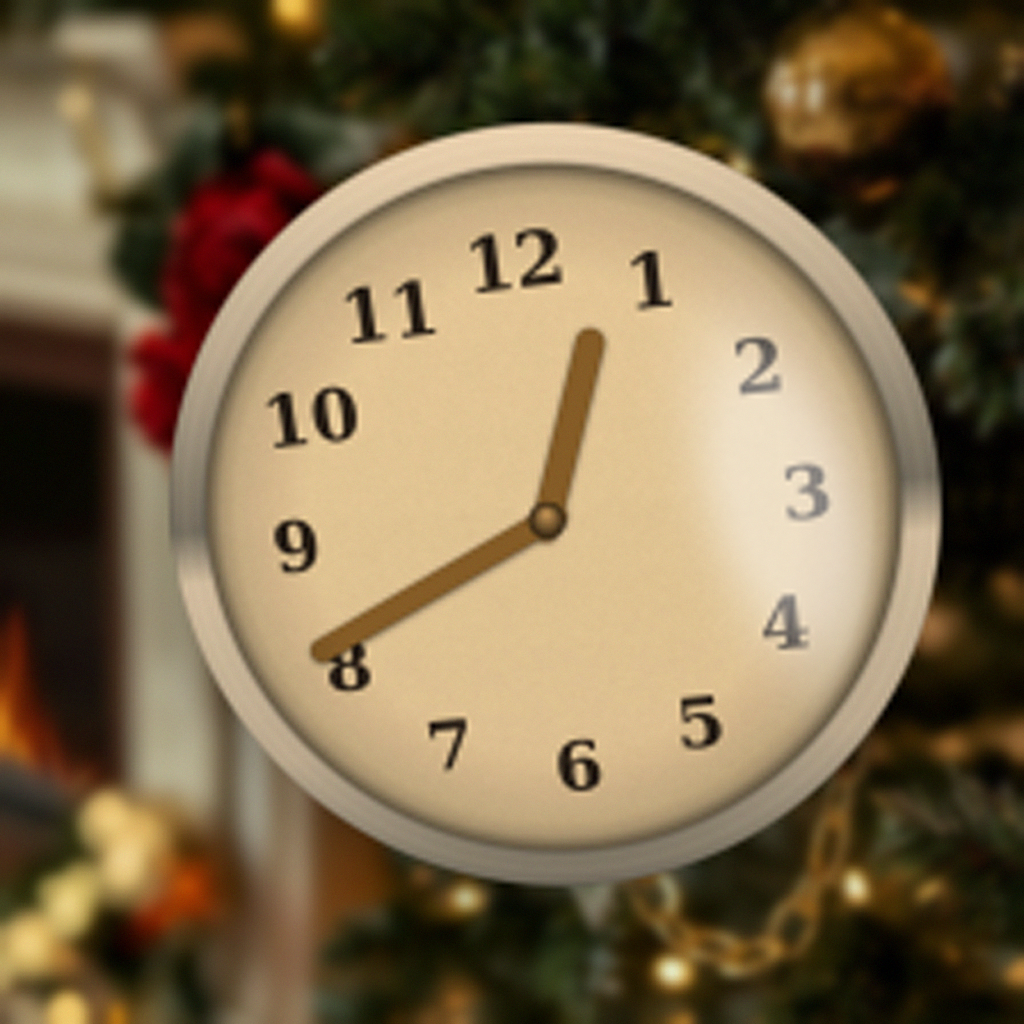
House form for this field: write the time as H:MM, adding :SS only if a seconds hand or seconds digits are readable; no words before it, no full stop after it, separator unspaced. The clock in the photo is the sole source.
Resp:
12:41
